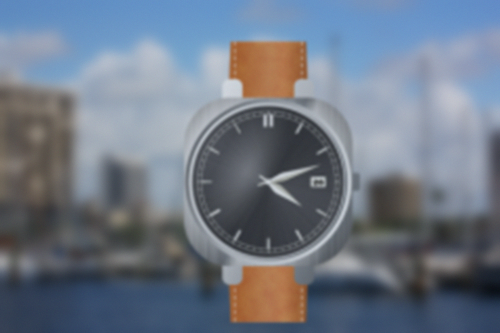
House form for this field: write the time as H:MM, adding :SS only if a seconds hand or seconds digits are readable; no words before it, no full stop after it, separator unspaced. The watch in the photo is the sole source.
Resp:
4:12
